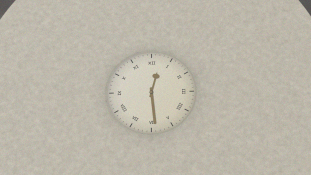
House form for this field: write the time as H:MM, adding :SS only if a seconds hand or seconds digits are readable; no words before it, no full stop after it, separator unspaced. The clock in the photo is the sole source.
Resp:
12:29
